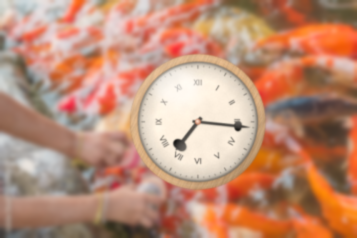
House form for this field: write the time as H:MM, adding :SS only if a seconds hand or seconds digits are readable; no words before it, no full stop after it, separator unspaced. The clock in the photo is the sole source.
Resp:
7:16
